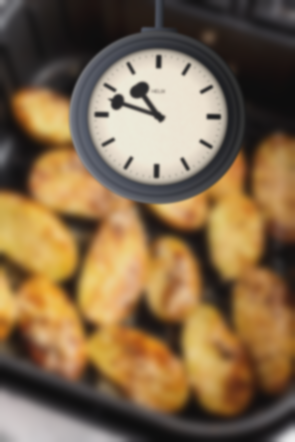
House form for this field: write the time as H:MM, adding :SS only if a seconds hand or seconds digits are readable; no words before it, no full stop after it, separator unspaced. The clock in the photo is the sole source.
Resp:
10:48
